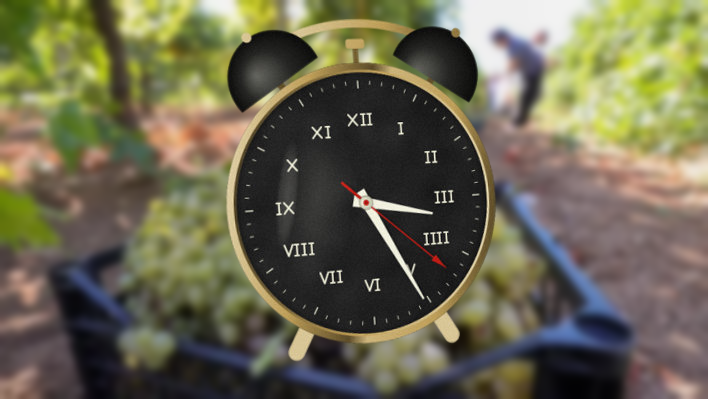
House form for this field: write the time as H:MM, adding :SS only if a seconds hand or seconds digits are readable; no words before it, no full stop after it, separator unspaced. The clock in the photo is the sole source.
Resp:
3:25:22
